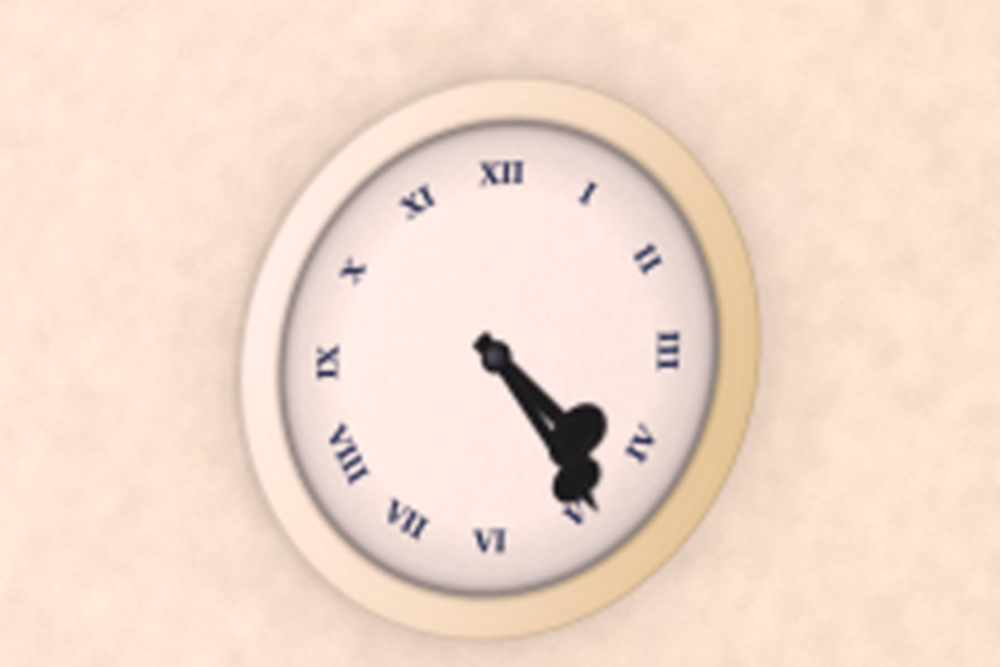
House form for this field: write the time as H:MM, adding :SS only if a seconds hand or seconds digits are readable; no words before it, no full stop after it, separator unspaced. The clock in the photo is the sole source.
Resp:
4:24
